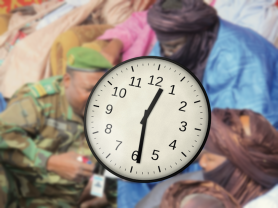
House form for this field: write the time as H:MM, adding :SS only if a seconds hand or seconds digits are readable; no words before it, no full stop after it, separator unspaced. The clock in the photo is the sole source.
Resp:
12:29
